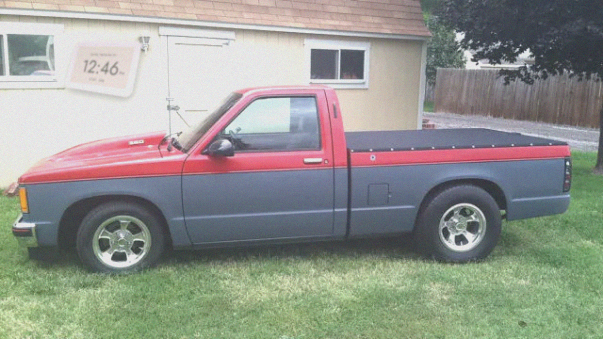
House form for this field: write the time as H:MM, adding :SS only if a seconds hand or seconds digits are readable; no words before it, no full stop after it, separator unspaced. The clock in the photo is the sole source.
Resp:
12:46
